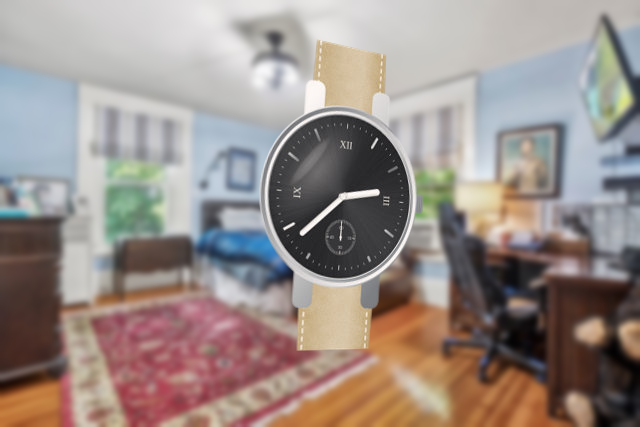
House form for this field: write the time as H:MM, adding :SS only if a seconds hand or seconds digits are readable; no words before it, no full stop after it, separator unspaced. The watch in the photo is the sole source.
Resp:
2:38
